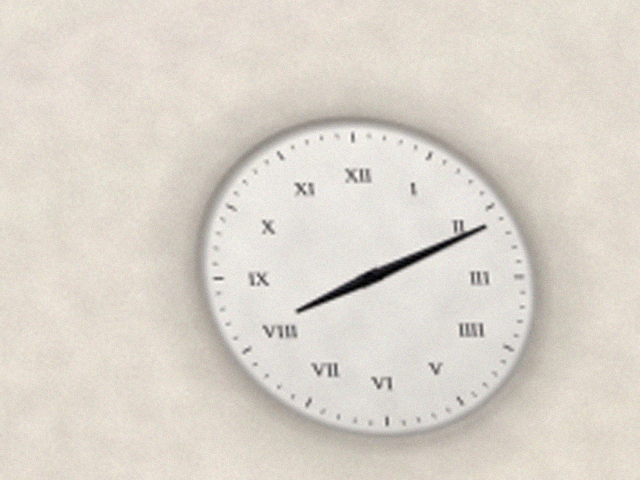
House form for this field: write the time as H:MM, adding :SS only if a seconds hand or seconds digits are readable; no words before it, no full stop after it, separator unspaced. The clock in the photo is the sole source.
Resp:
8:11
